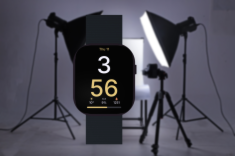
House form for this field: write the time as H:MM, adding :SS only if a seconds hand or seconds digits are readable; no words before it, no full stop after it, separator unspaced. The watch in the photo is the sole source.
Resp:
3:56
